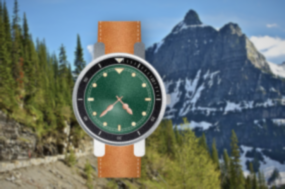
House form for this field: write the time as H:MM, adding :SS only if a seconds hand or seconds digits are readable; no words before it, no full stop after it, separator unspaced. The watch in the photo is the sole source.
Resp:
4:38
